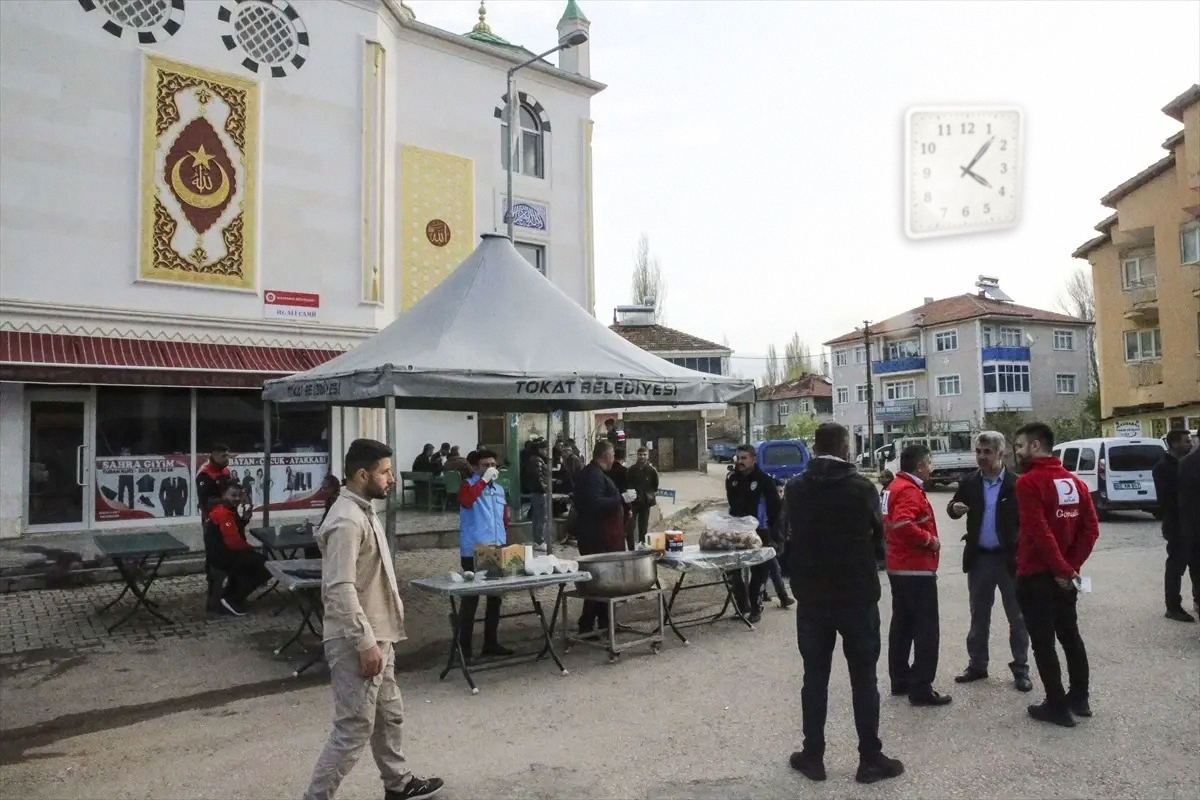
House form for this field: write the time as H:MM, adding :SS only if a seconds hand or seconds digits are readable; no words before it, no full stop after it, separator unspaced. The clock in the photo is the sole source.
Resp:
4:07
